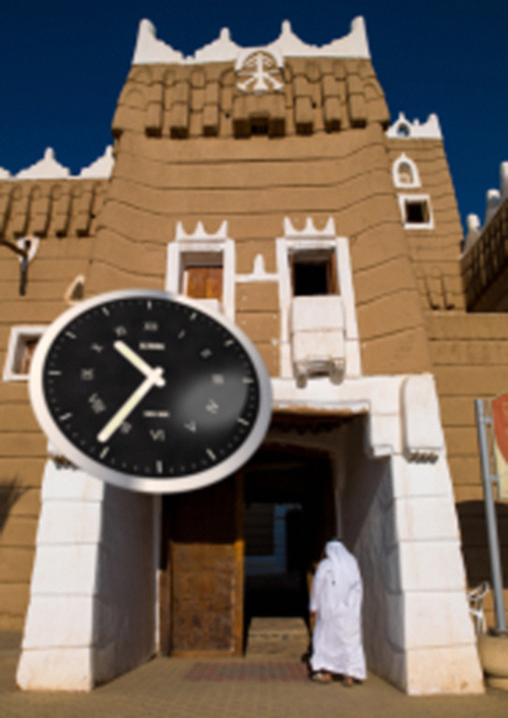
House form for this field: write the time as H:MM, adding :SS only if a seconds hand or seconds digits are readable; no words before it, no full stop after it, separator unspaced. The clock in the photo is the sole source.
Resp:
10:36
